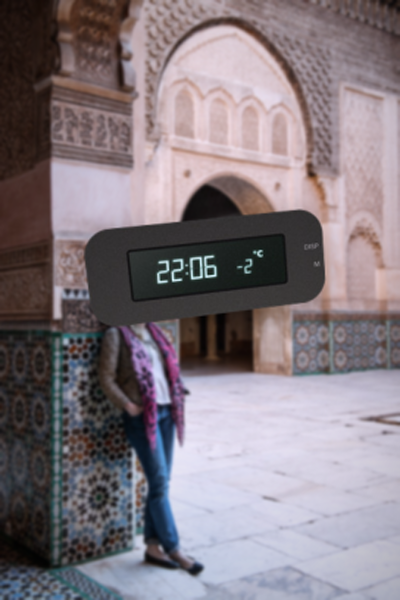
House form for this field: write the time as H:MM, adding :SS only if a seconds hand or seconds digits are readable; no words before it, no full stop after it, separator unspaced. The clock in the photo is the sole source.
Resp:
22:06
